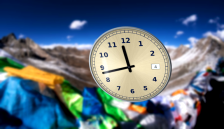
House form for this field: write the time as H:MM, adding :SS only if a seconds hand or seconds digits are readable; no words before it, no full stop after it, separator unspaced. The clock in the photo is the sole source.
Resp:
11:43
